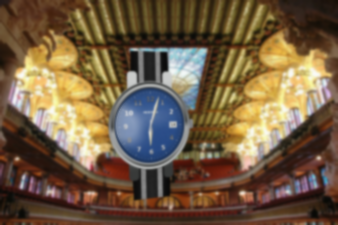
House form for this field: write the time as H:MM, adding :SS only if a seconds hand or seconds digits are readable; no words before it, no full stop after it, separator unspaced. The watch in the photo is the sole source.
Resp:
6:03
